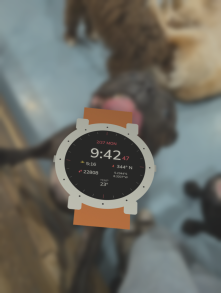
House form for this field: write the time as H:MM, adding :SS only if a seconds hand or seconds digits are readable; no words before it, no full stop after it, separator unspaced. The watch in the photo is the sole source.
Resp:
9:42
